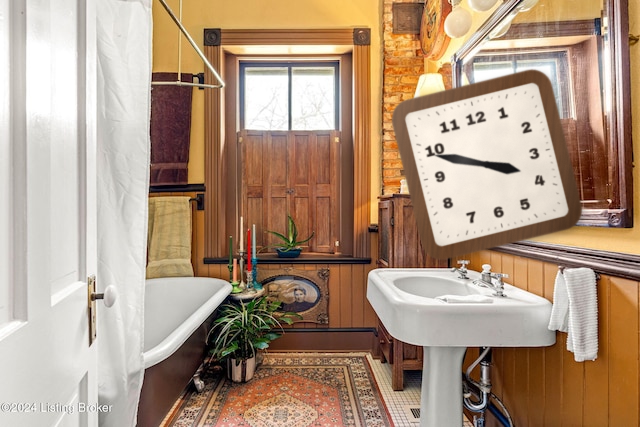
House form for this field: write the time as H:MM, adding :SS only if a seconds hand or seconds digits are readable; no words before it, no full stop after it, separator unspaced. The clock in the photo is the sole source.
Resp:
3:49
